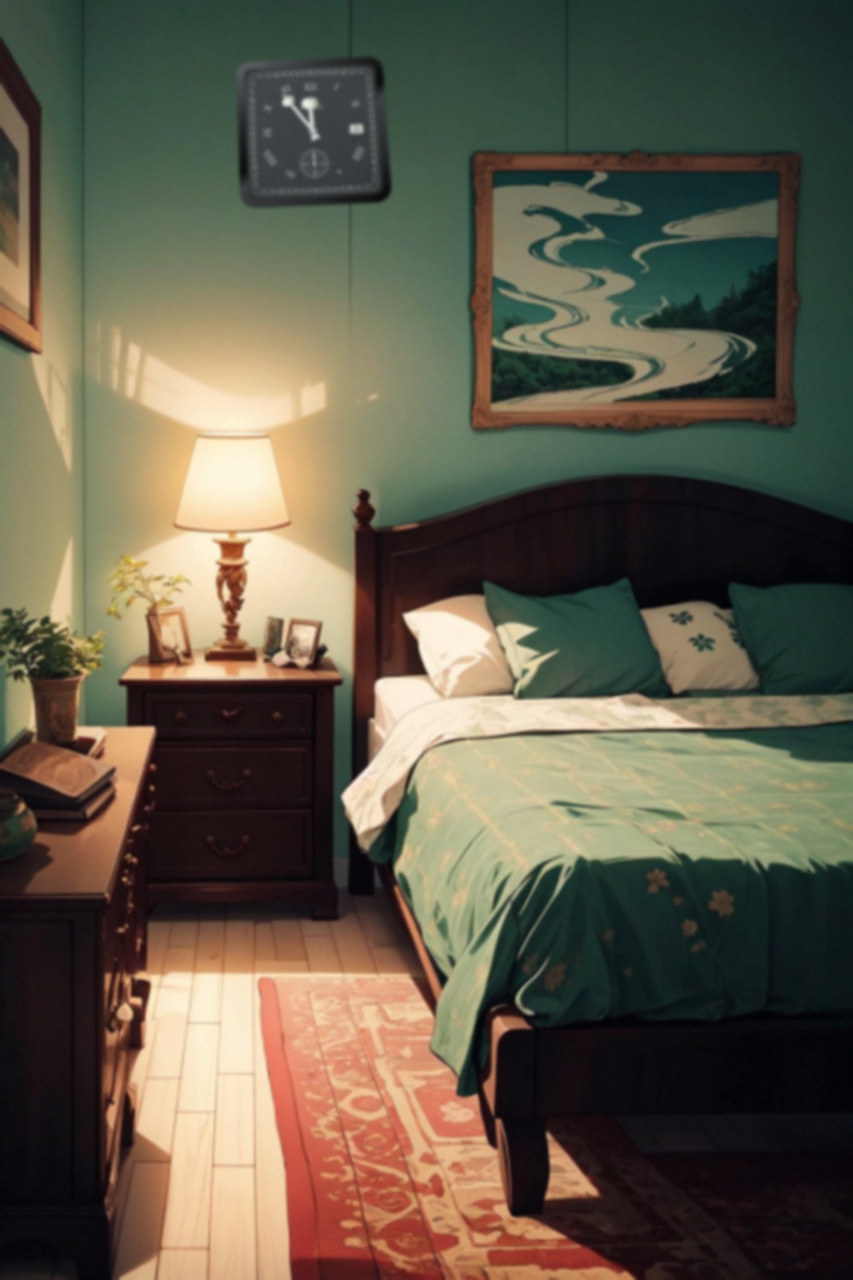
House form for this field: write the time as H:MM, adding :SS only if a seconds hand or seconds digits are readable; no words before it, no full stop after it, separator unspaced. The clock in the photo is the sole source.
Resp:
11:54
